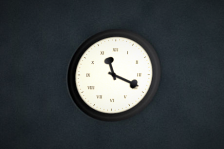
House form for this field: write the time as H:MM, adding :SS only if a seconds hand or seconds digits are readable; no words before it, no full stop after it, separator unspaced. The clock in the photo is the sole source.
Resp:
11:19
